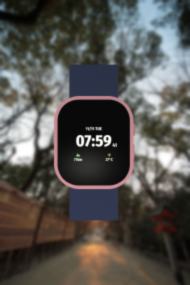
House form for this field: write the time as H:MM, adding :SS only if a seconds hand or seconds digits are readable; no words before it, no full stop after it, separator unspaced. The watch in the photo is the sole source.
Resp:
7:59
